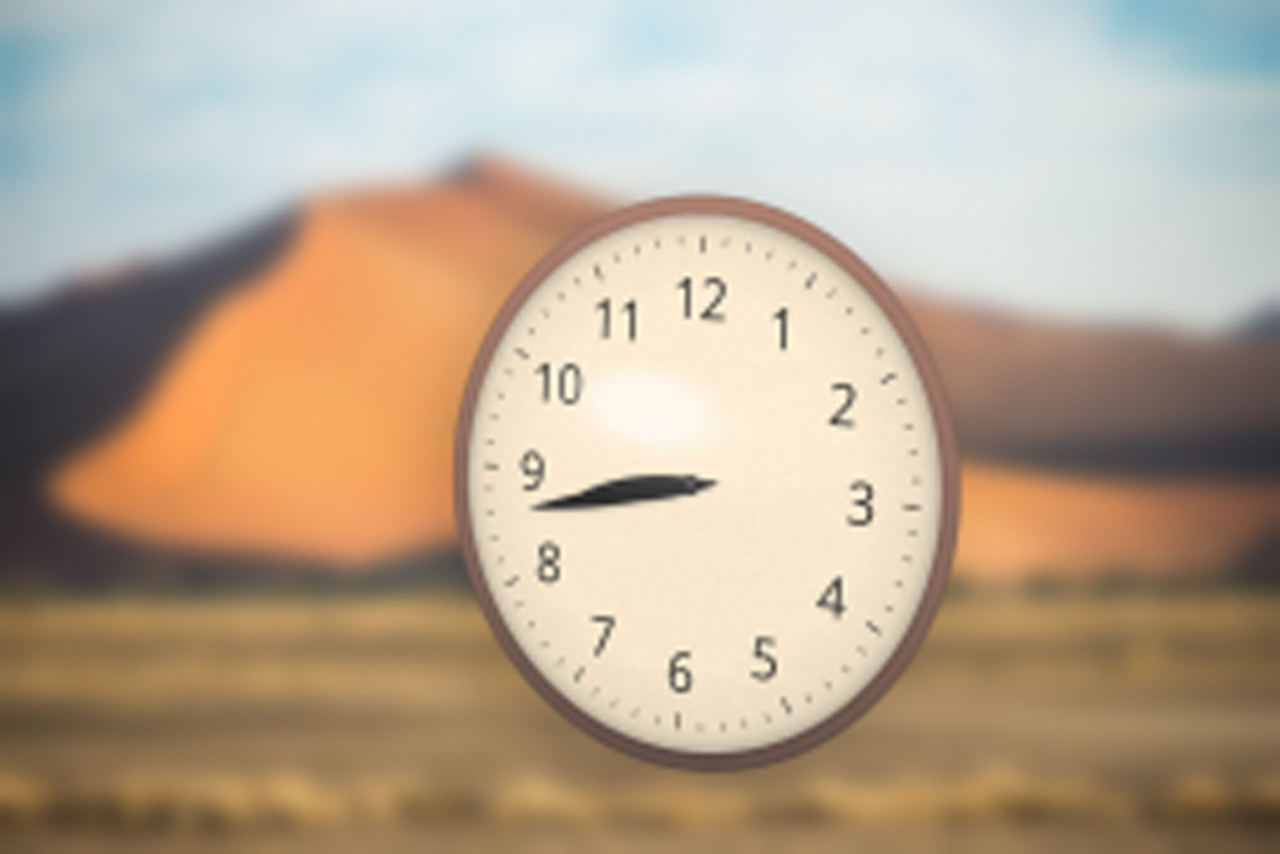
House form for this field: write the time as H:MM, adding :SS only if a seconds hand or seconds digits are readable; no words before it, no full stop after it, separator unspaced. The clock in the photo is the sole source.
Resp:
8:43
